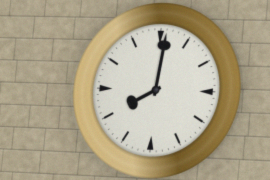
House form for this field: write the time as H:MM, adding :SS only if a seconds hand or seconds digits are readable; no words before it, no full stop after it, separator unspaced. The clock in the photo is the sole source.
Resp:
8:01
